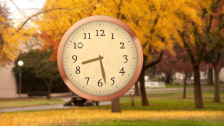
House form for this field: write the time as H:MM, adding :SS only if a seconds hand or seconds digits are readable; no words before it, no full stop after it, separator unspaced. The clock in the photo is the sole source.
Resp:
8:28
